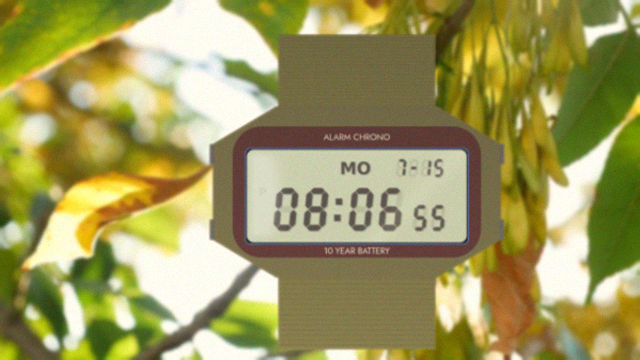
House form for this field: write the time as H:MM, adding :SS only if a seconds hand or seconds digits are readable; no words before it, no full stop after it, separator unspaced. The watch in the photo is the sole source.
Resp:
8:06:55
